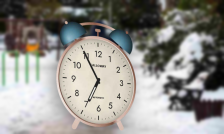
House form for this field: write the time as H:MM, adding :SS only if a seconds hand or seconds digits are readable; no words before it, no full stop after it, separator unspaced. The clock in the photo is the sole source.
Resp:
6:55
